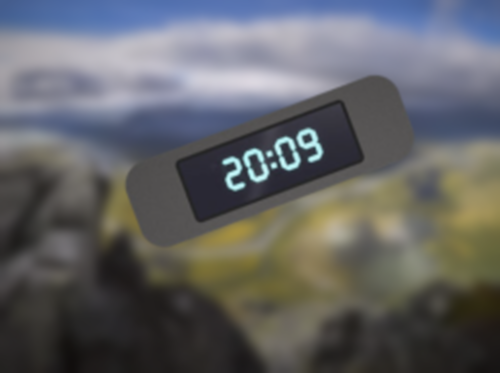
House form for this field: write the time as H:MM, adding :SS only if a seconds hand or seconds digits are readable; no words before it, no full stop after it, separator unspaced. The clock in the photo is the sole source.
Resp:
20:09
